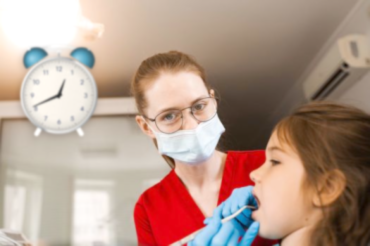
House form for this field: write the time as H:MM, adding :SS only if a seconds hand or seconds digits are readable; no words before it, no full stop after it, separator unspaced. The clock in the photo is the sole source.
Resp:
12:41
